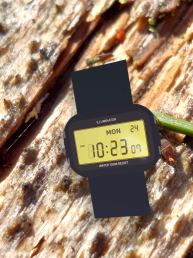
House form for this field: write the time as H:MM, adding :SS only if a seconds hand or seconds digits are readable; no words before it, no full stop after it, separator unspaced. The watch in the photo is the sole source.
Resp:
10:23:07
